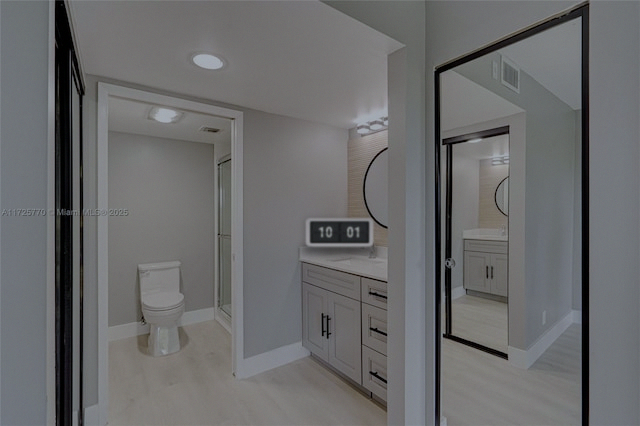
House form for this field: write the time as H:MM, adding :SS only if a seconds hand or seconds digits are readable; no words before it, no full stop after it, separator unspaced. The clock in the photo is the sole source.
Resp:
10:01
